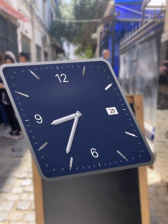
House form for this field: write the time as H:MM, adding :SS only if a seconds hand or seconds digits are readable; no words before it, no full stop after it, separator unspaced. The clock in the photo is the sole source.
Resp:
8:36
